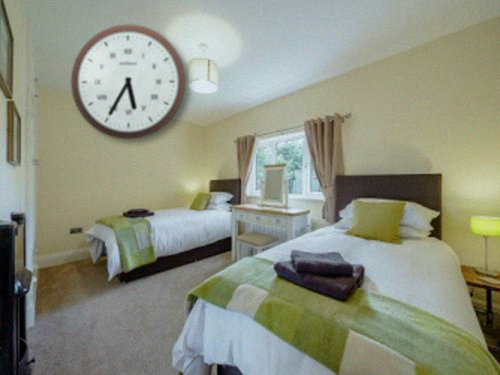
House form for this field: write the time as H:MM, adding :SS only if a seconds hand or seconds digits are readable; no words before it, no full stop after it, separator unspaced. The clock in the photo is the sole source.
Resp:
5:35
